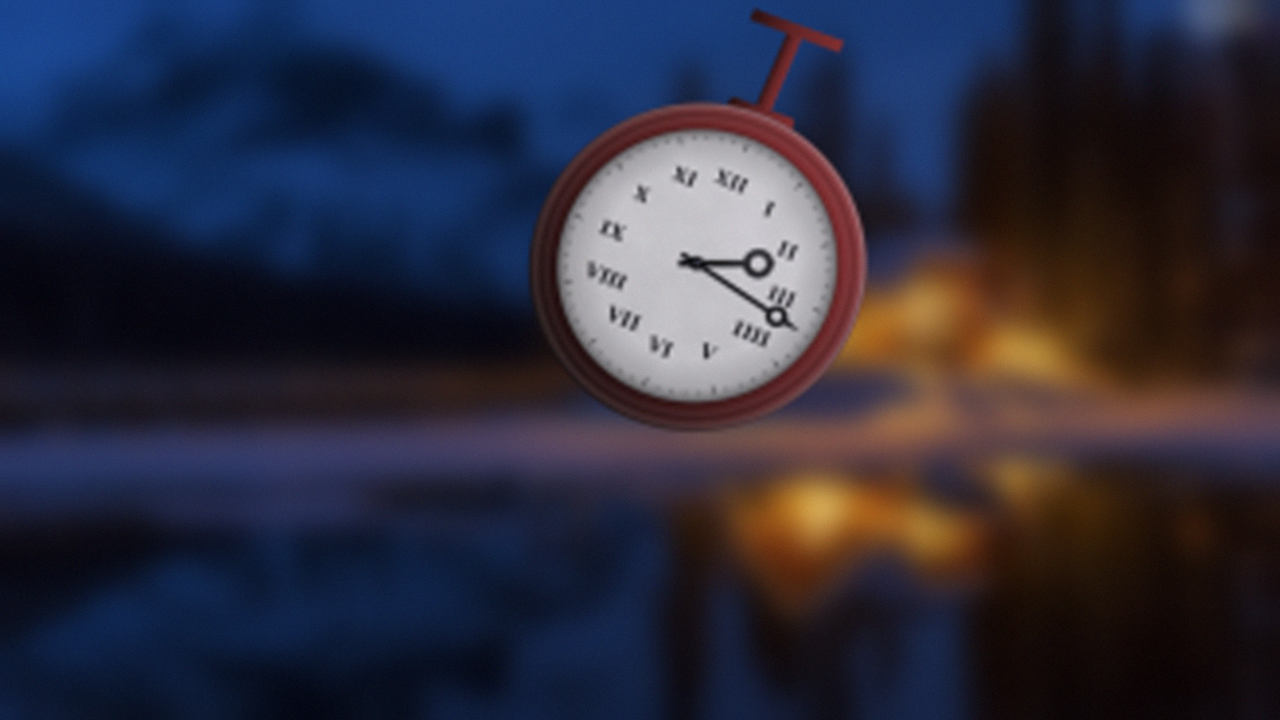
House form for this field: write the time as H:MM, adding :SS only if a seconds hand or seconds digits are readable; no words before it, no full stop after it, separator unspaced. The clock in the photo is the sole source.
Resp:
2:17
